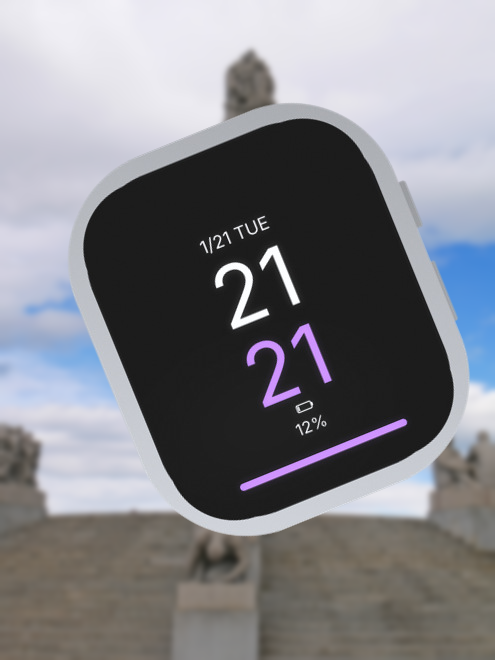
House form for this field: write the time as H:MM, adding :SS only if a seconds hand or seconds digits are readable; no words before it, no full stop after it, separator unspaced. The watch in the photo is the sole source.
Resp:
21:21
